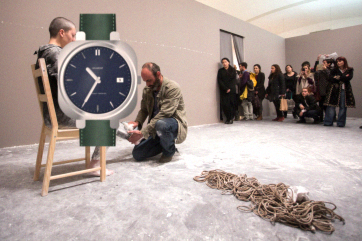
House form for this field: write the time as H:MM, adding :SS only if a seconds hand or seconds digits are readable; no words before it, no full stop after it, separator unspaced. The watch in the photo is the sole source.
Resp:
10:35
